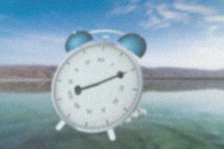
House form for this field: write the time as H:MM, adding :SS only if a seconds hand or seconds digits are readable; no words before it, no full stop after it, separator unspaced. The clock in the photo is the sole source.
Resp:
8:10
